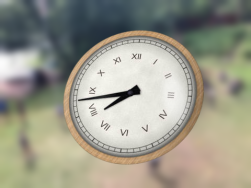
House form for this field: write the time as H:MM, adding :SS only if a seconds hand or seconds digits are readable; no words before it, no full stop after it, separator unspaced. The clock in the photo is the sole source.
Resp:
7:43
